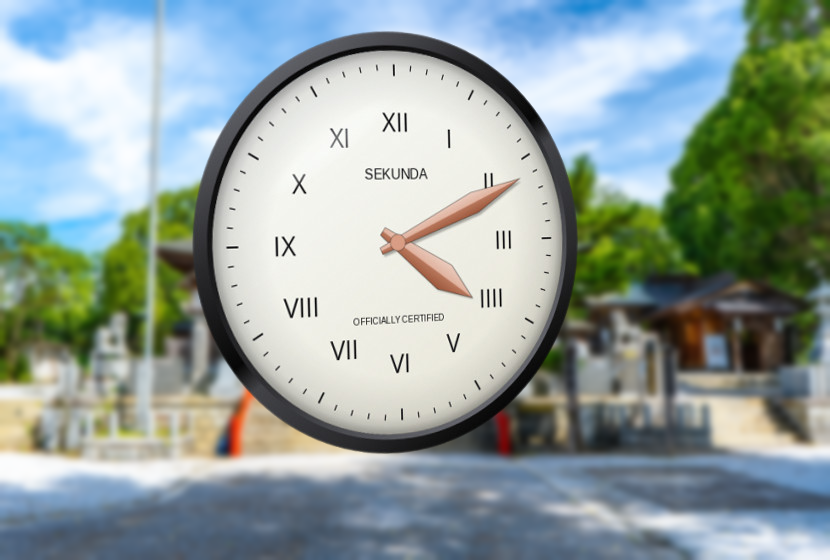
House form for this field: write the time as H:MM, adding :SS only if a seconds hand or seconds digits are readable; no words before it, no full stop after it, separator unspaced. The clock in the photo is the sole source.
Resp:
4:11
